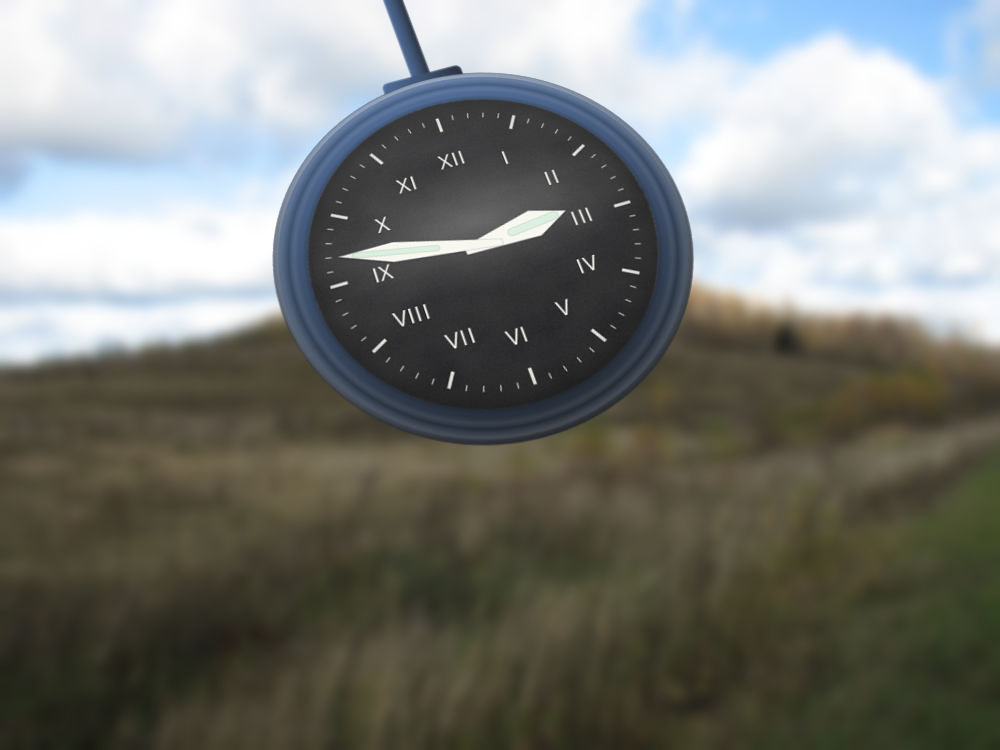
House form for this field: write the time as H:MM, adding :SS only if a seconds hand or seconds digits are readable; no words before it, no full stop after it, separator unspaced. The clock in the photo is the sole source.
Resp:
2:47
